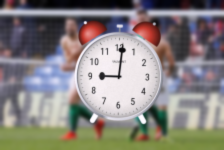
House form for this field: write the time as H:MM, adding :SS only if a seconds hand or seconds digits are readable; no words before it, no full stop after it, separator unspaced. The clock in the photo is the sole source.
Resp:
9:01
